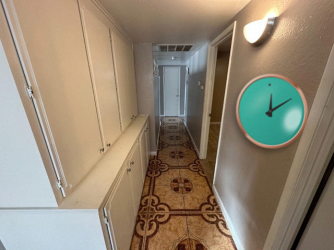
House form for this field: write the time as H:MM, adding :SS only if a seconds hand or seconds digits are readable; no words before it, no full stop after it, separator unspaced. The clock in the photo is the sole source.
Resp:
12:10
